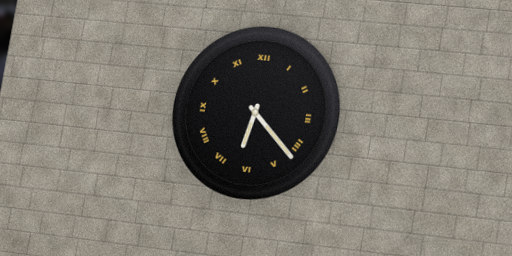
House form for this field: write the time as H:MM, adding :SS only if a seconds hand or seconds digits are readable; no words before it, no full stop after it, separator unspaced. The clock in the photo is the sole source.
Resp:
6:22
